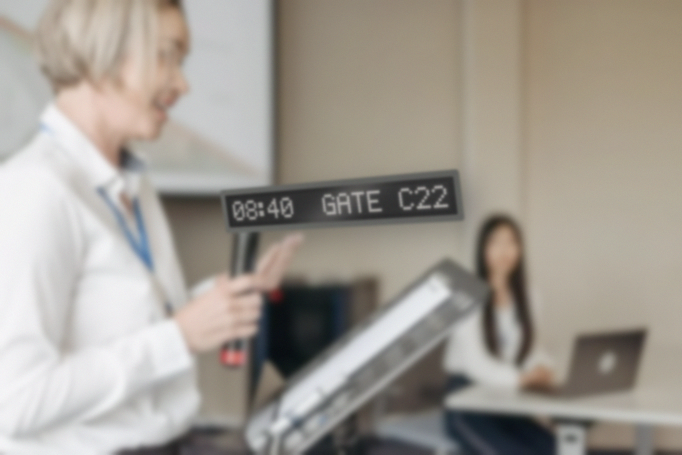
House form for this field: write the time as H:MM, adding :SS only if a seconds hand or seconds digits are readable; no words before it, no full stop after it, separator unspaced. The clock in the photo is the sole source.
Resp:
8:40
